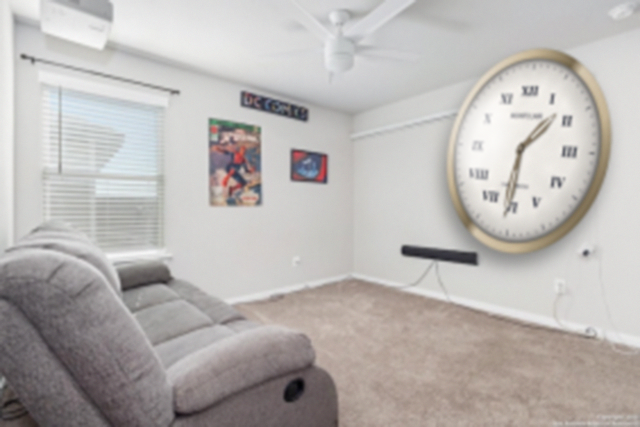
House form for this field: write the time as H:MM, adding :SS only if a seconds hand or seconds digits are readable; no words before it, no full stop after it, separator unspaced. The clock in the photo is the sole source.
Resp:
1:31
